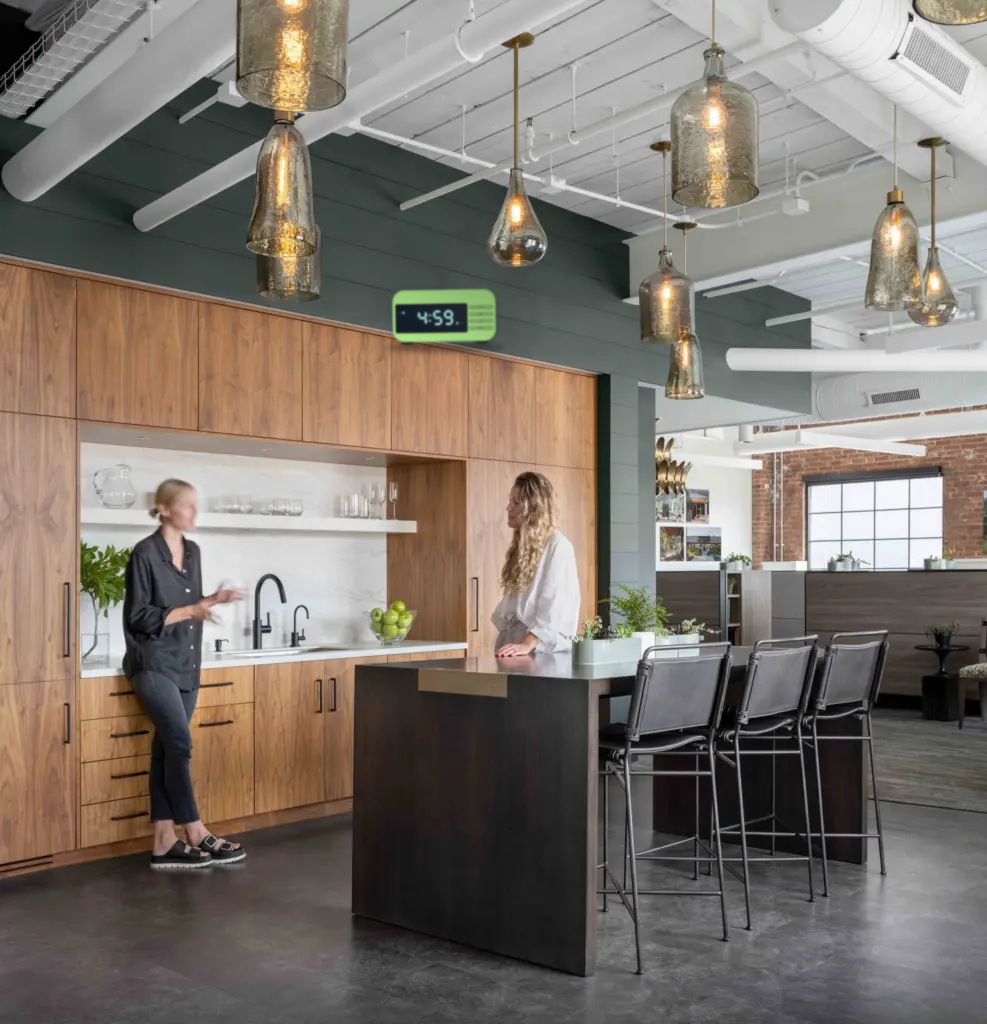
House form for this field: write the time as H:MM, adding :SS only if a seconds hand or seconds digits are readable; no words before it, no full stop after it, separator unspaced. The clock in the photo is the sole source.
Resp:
4:59
